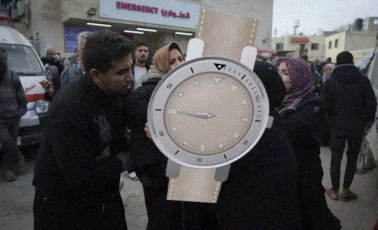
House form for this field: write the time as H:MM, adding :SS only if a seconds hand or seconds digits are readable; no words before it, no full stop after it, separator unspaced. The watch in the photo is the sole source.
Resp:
8:45
